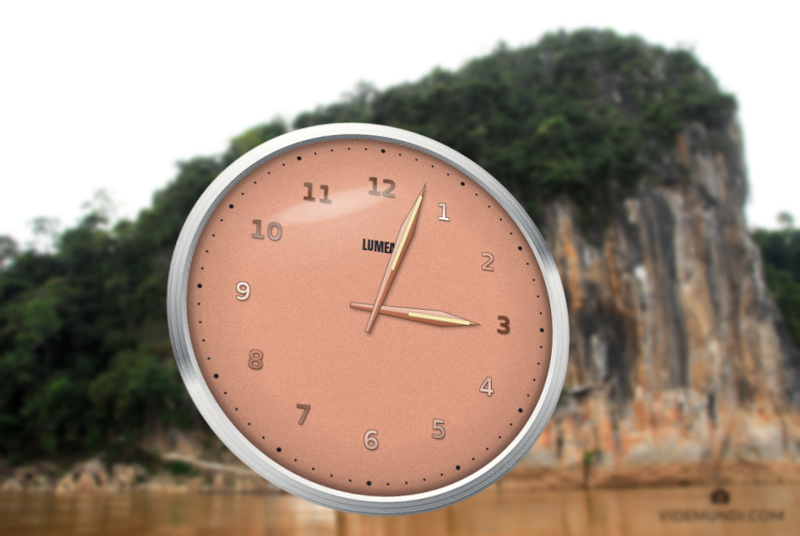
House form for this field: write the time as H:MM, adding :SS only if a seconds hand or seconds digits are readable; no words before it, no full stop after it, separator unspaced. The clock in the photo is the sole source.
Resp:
3:03
